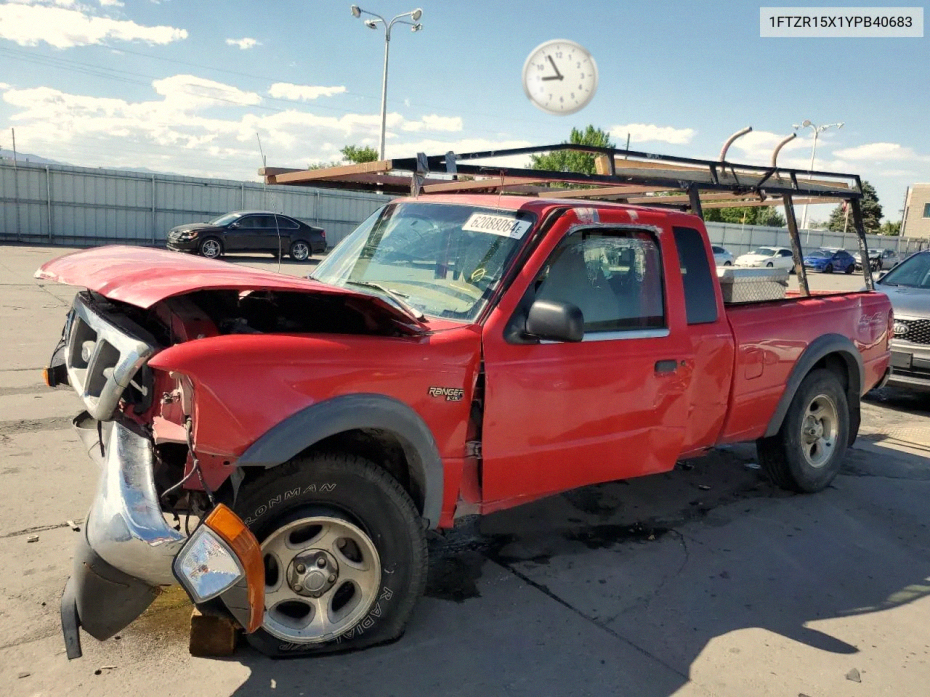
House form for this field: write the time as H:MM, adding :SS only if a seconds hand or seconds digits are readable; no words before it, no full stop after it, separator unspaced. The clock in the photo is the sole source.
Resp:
8:56
